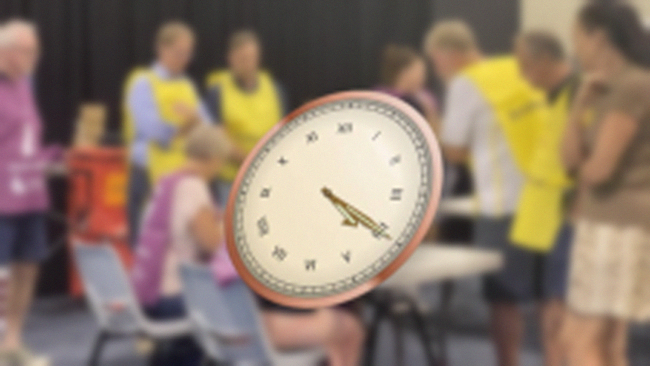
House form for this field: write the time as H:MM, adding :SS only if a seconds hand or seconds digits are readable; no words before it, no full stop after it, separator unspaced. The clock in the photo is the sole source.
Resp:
4:20
